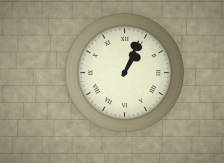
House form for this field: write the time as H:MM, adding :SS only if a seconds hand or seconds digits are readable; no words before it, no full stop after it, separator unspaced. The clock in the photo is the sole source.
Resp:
1:04
